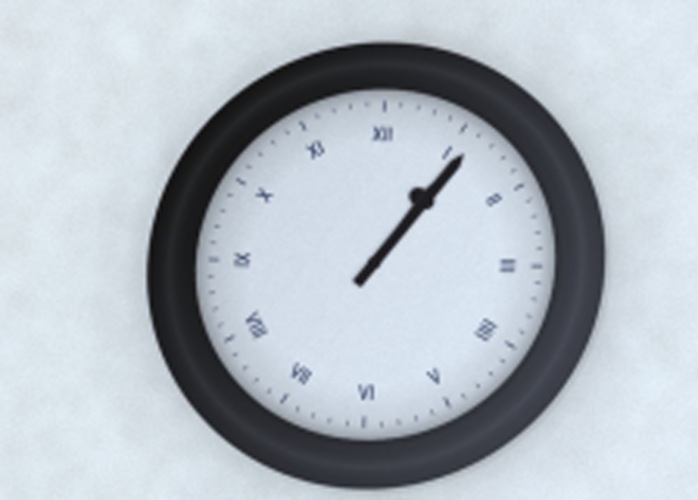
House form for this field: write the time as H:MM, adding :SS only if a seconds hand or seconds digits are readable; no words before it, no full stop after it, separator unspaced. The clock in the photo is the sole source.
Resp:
1:06
